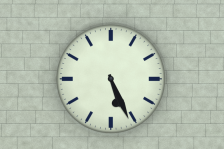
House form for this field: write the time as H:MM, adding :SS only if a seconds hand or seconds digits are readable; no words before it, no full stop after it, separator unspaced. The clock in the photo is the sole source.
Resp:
5:26
